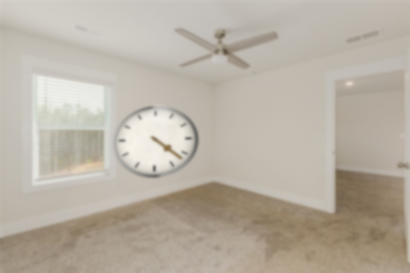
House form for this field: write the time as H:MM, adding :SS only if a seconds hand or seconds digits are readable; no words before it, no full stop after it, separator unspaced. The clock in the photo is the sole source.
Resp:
4:22
